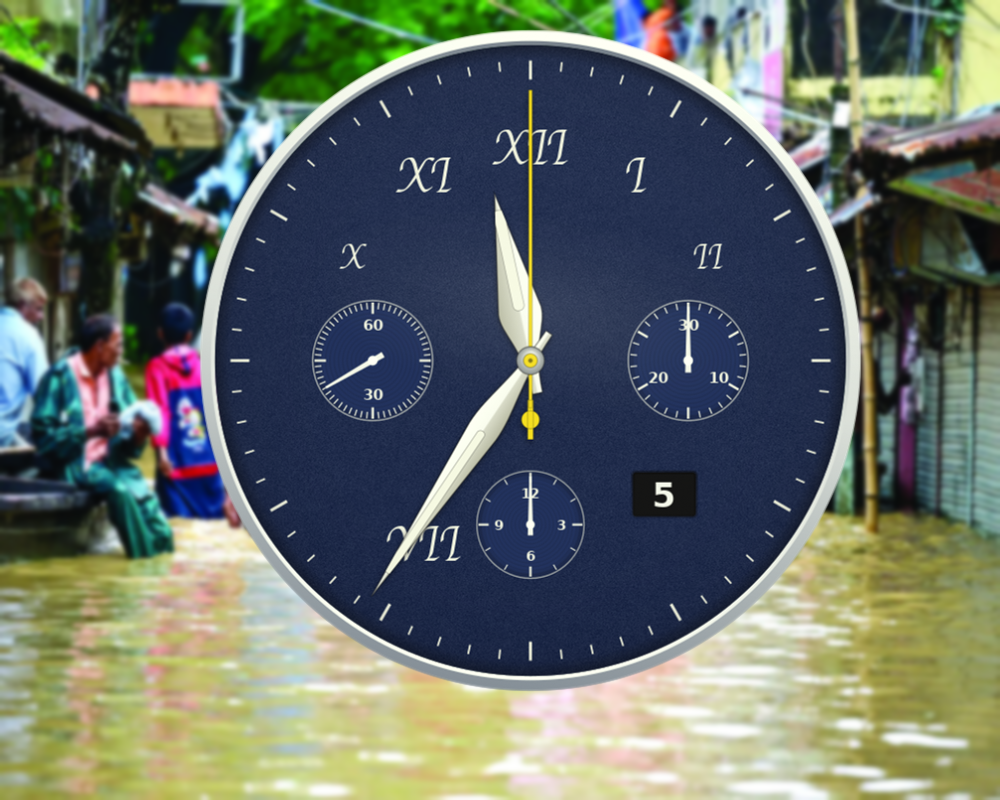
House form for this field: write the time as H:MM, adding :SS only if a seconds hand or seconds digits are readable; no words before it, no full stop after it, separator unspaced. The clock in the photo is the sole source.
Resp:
11:35:40
